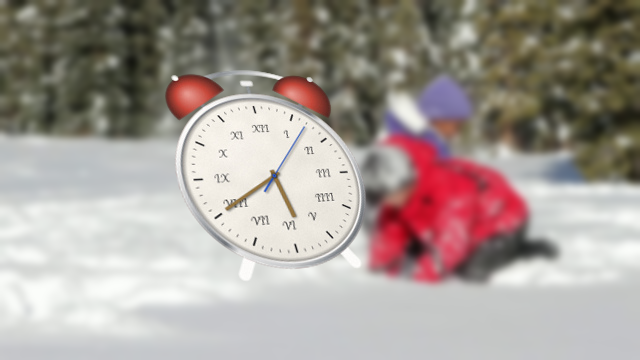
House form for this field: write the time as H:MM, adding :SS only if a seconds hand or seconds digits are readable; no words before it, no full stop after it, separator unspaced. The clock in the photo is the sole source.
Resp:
5:40:07
